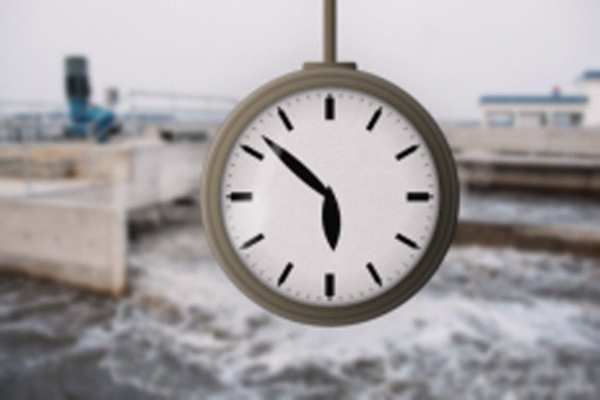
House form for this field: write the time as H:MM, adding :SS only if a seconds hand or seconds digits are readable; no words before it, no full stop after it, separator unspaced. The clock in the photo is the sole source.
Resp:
5:52
